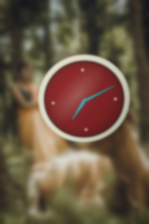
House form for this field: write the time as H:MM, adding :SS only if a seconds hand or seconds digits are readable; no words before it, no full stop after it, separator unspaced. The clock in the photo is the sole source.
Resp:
7:11
